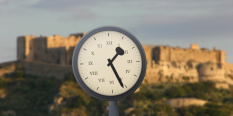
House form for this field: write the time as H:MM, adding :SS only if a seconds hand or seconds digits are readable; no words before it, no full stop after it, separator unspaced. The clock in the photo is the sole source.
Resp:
1:26
